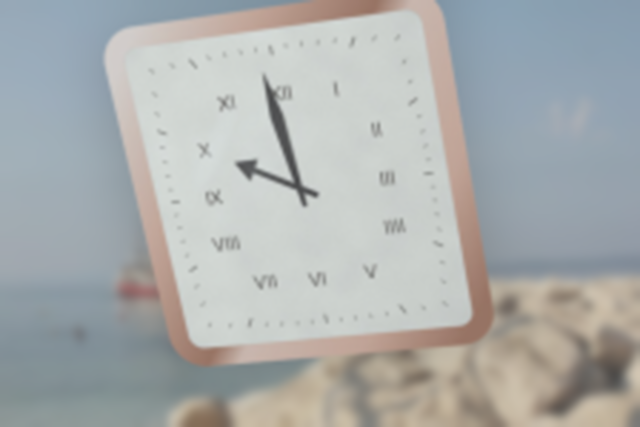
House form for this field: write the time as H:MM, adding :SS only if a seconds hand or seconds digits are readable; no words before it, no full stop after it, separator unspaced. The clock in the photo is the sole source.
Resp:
9:59
